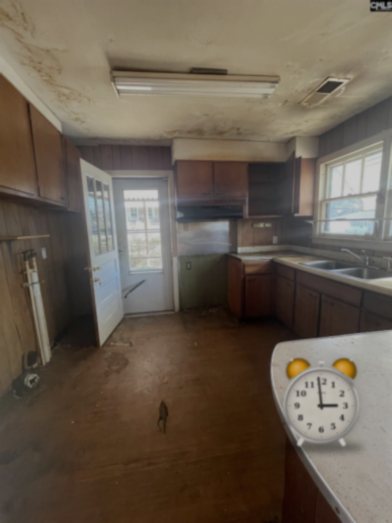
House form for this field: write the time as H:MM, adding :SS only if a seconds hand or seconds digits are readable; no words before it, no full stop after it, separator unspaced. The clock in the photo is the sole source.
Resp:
2:59
